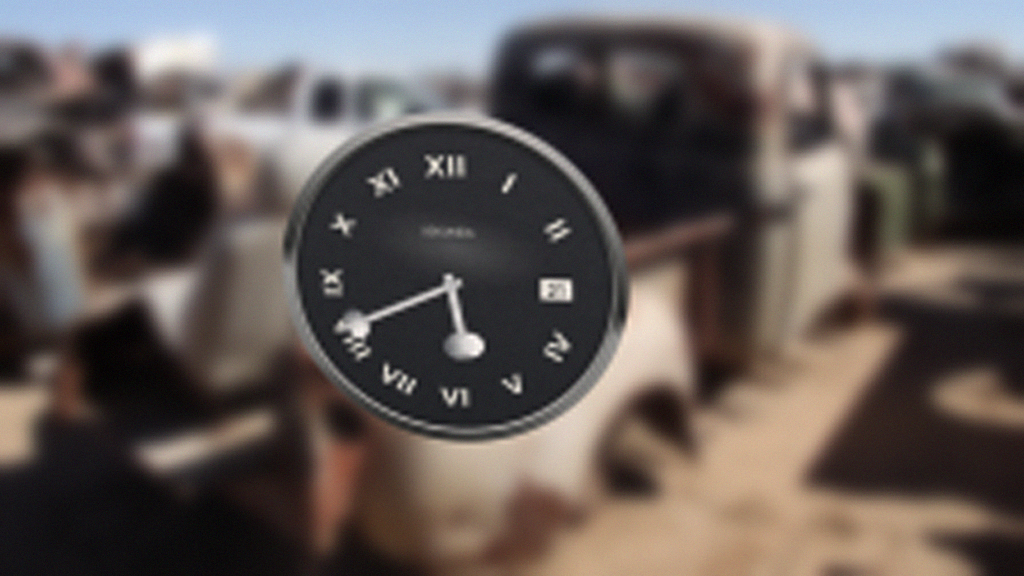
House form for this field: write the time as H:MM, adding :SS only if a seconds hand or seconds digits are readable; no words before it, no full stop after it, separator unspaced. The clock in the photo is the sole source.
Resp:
5:41
